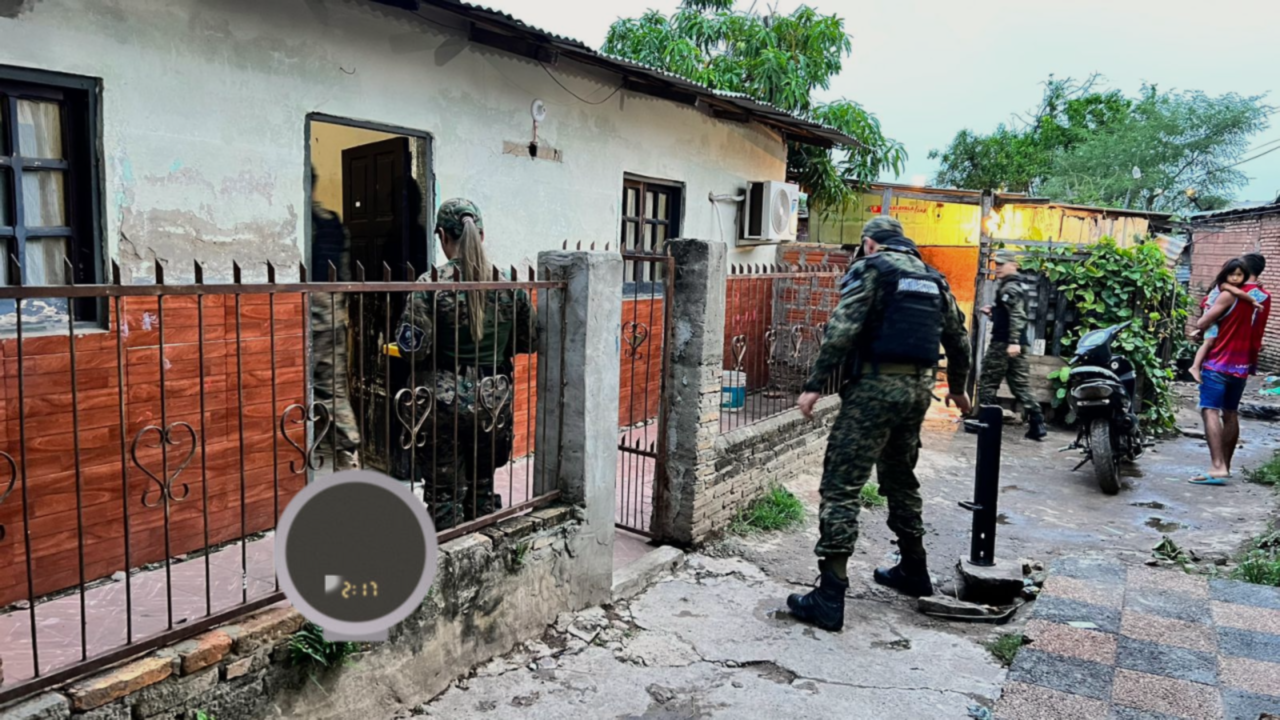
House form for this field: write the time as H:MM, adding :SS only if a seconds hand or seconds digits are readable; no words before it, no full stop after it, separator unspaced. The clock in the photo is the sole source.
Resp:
2:17
